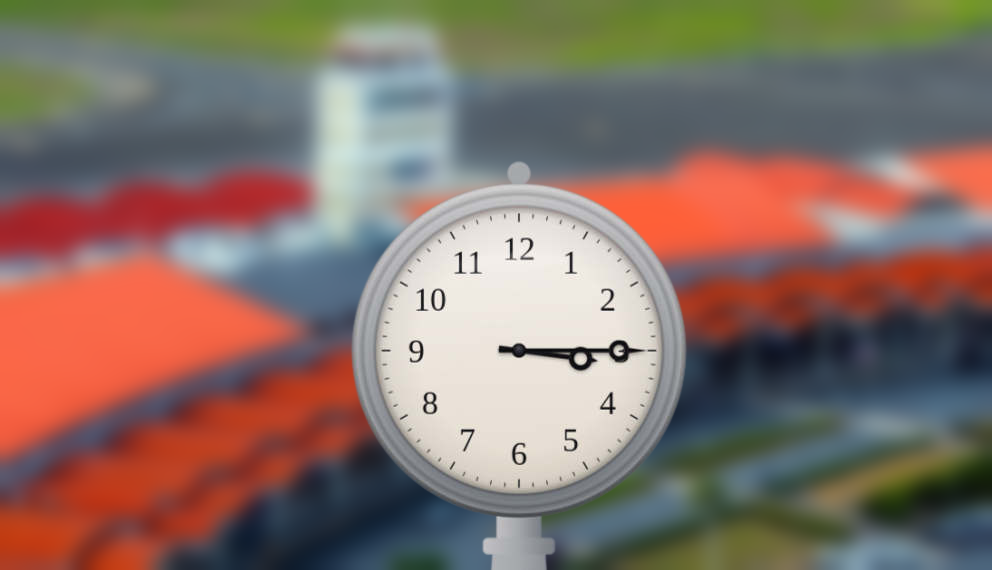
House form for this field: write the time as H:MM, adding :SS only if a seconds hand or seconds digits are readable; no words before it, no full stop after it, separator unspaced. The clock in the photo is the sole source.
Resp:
3:15
